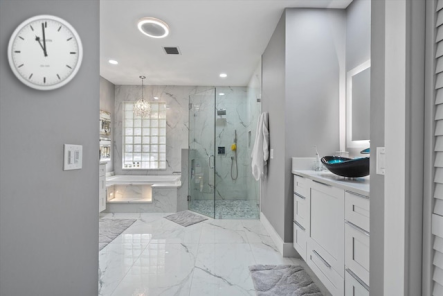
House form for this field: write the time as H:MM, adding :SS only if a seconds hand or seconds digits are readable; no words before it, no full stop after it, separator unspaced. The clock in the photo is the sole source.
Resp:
10:59
